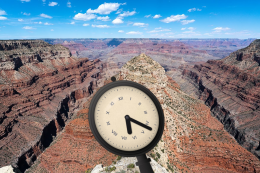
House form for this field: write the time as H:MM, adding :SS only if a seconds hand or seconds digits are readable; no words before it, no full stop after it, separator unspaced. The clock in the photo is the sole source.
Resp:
6:22
